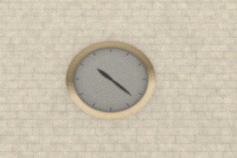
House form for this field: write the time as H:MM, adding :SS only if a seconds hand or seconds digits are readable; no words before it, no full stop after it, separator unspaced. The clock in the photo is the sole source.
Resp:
10:22
